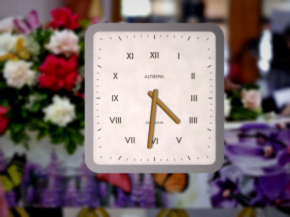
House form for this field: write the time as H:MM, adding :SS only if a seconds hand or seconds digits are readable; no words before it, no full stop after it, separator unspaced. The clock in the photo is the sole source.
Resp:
4:31
